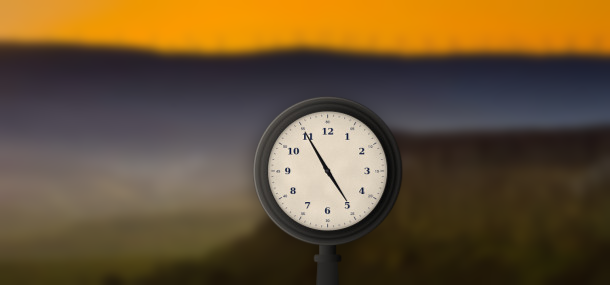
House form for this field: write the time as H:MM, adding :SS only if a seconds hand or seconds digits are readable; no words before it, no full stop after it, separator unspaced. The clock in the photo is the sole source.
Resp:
4:55
